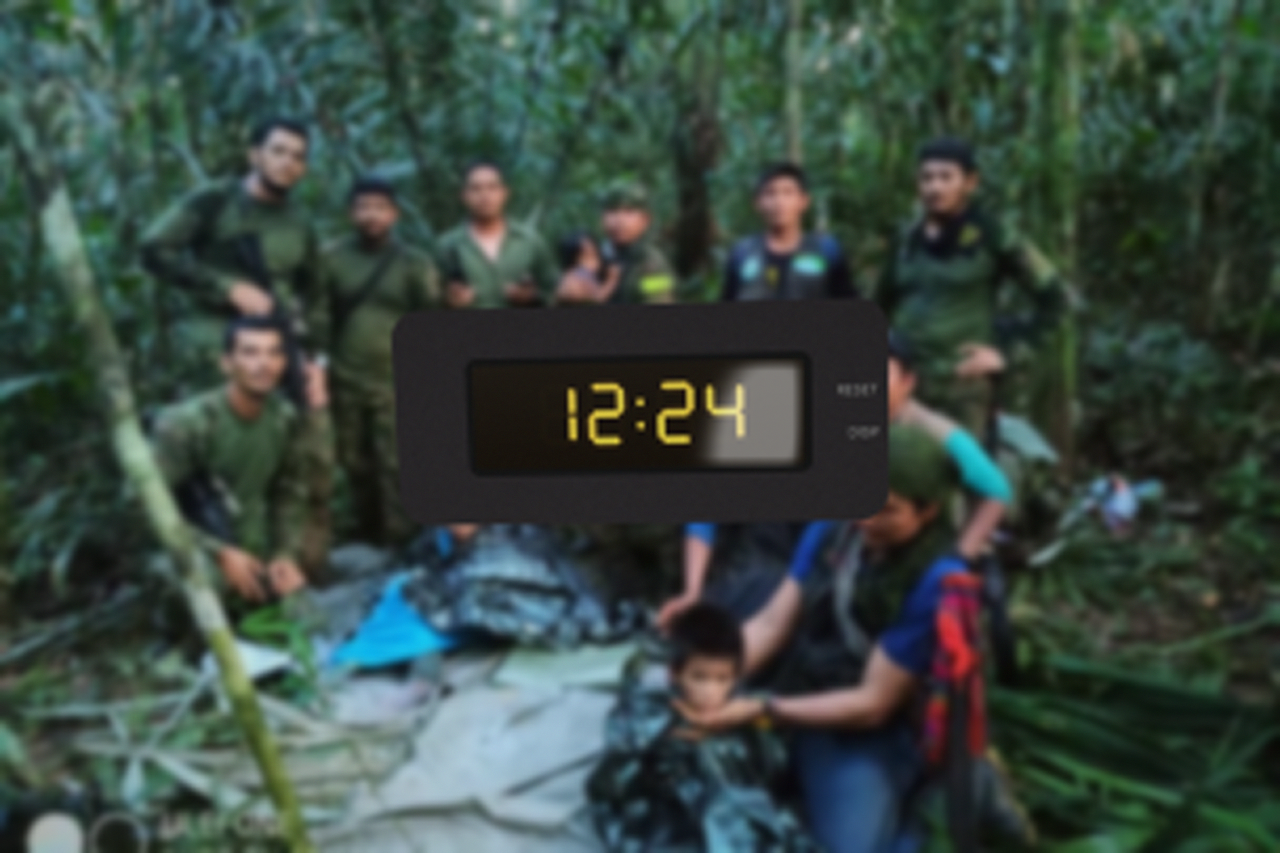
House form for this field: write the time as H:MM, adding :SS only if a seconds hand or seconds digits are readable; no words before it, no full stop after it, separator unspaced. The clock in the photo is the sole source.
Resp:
12:24
